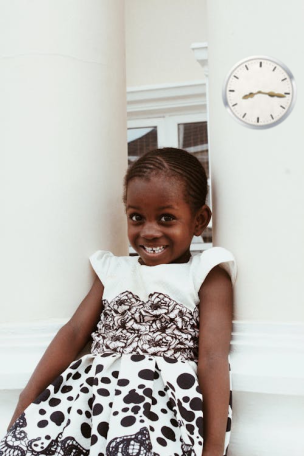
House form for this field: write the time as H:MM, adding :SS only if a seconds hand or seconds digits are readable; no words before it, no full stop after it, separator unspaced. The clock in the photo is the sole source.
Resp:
8:16
